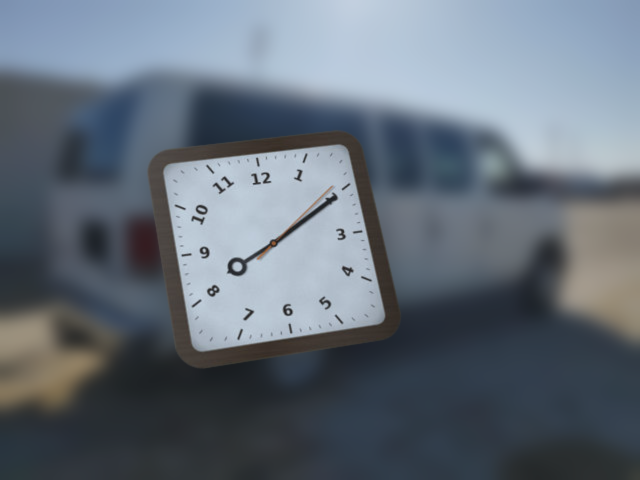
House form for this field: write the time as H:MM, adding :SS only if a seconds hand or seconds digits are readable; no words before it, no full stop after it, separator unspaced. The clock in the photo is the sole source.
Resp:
8:10:09
